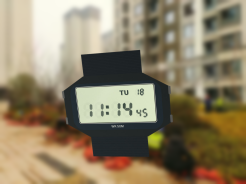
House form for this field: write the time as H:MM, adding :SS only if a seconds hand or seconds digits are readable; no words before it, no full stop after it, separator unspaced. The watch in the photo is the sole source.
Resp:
11:14:45
